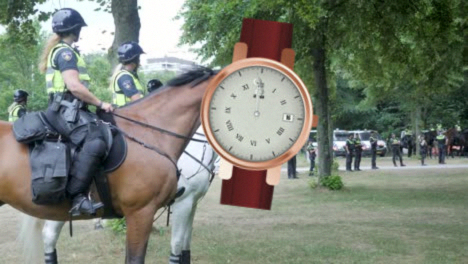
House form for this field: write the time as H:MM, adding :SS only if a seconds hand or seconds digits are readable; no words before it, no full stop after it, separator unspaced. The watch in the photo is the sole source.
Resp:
11:59
